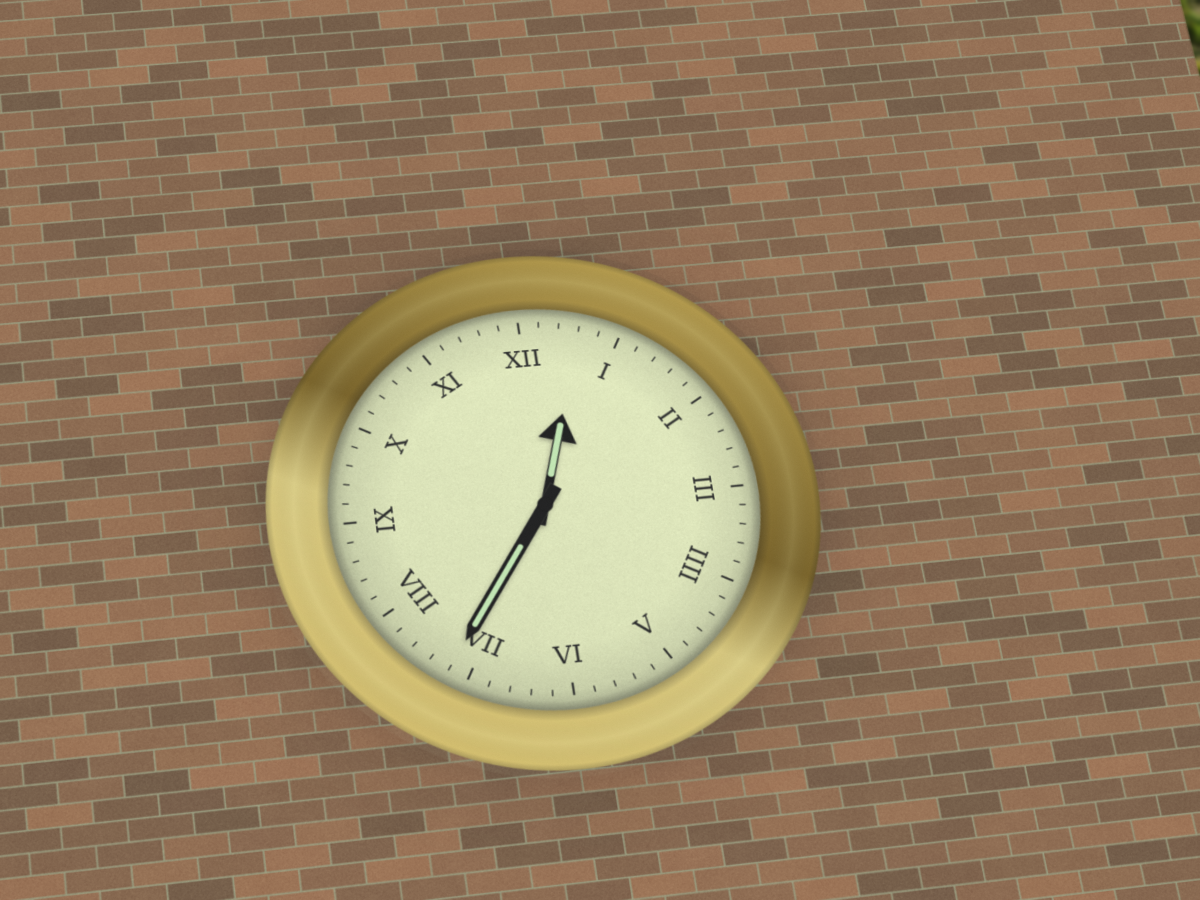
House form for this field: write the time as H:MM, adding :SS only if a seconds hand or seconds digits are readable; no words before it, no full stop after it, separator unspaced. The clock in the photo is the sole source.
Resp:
12:36
